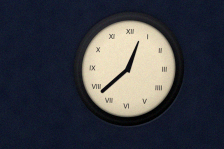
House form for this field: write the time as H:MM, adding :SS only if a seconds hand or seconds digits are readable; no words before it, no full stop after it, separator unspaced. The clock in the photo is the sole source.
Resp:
12:38
